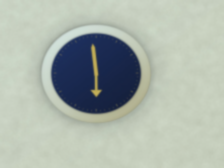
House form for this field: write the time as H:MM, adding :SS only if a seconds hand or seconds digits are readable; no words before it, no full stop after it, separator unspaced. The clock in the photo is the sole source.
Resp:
5:59
